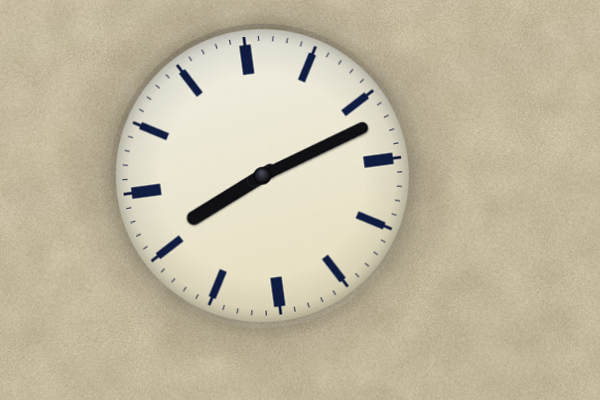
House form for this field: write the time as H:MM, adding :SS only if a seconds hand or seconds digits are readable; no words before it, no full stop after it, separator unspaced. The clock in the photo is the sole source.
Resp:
8:12
